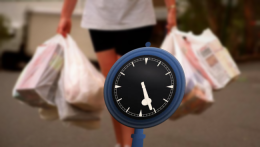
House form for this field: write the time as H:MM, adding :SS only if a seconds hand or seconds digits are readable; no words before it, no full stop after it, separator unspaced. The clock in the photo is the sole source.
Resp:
5:26
